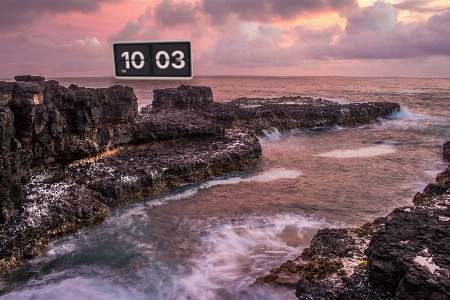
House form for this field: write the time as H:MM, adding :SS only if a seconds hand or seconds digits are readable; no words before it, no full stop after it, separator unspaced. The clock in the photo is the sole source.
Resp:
10:03
